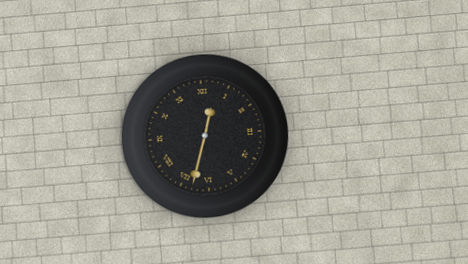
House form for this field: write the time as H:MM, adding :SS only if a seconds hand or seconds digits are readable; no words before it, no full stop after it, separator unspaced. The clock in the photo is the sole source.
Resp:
12:33
